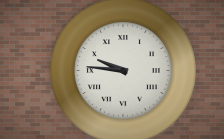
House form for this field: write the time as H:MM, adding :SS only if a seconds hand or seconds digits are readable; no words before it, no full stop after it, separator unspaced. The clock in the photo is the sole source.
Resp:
9:46
